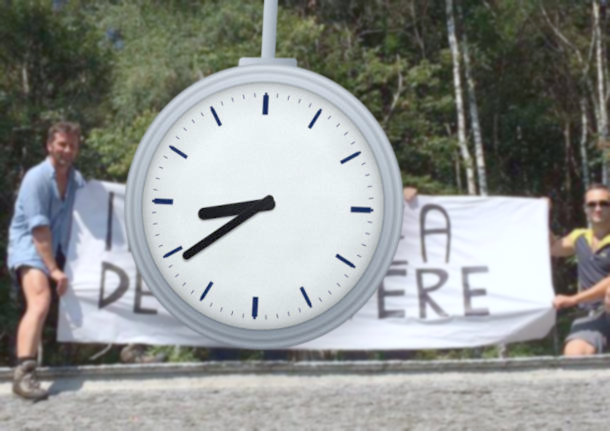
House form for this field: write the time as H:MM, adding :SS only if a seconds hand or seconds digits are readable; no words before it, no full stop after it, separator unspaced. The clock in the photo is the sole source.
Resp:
8:39
